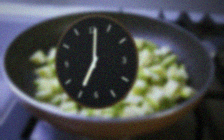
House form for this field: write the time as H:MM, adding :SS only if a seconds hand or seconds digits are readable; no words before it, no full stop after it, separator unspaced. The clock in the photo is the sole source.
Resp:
7:01
